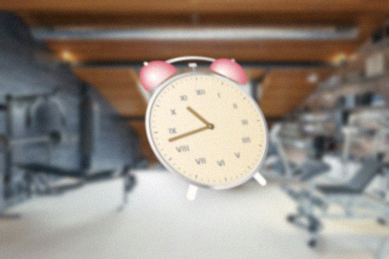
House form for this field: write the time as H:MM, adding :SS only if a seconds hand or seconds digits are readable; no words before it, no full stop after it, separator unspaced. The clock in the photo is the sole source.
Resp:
10:43
